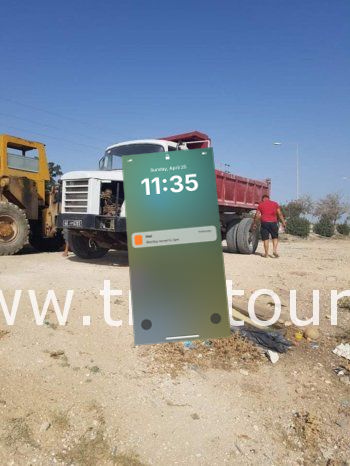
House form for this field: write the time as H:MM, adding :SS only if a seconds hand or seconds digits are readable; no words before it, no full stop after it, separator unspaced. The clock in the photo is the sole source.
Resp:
11:35
